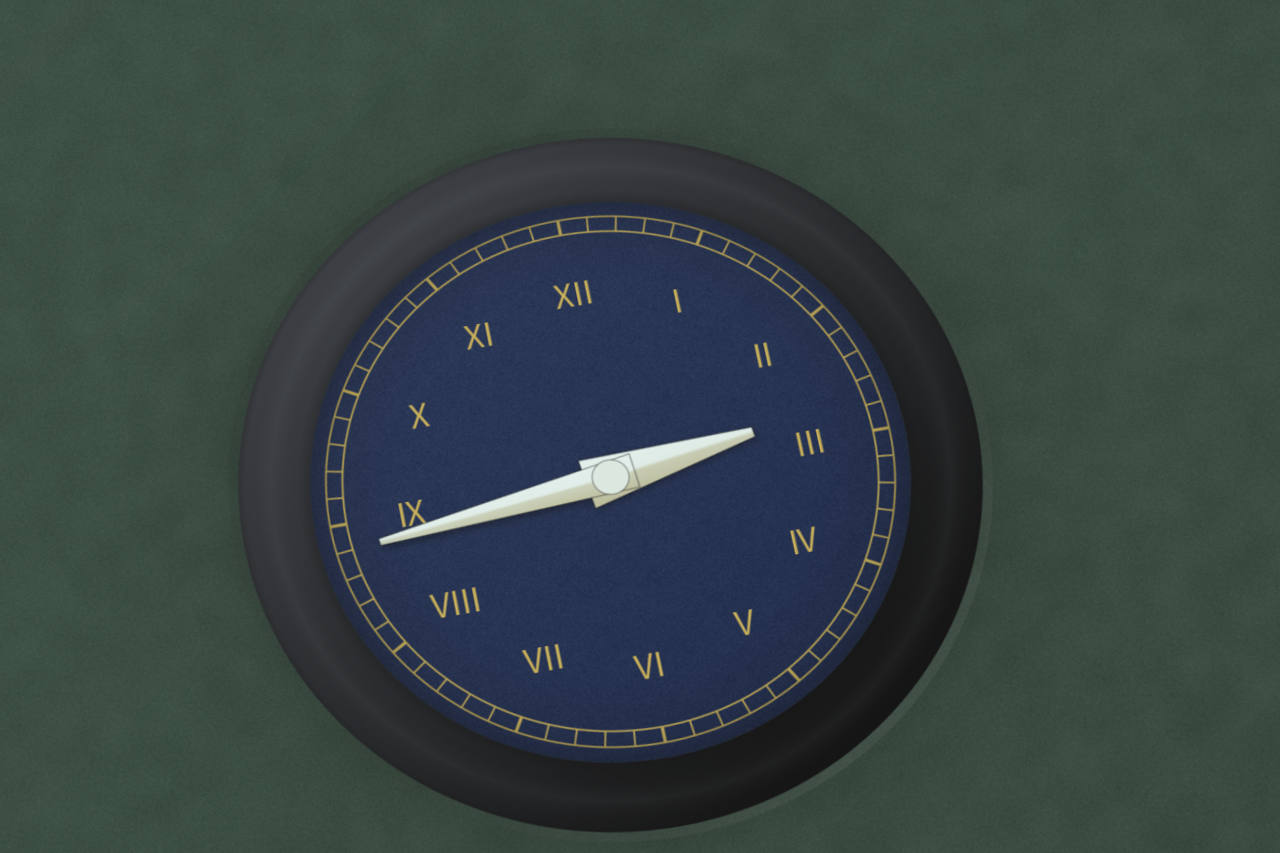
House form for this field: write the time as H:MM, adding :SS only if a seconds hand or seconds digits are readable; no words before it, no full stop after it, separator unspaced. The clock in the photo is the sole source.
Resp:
2:44
